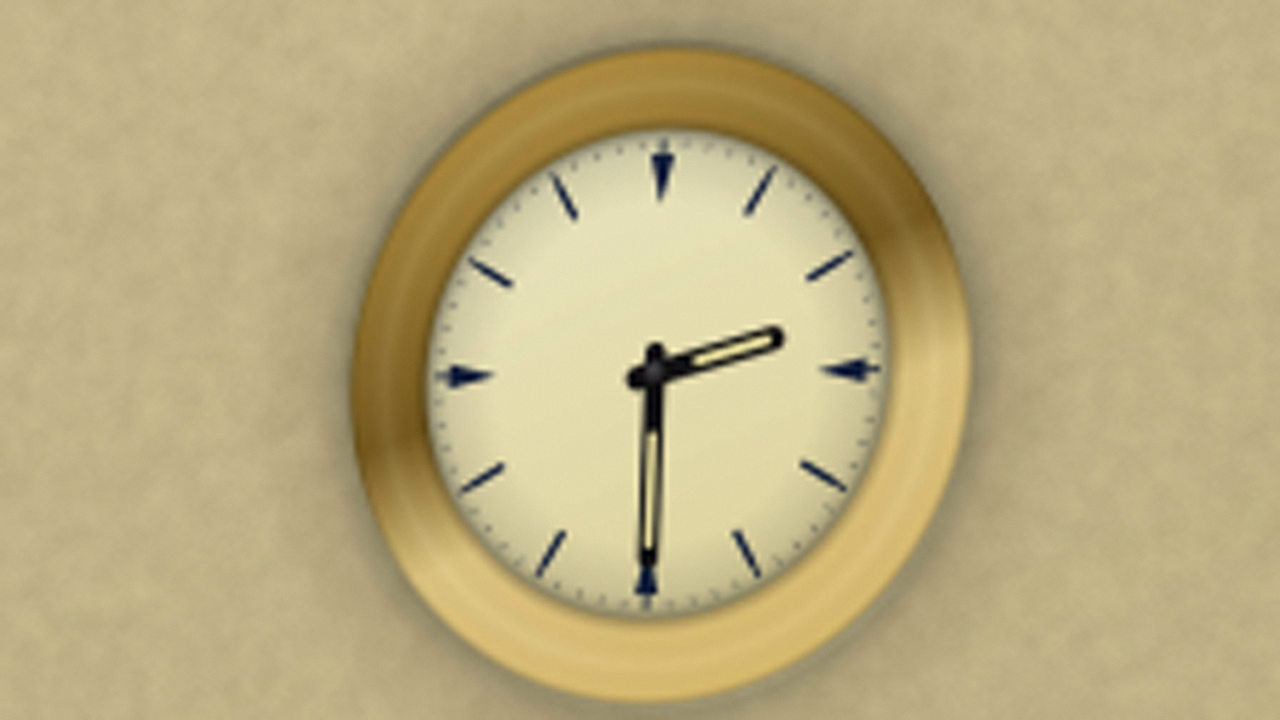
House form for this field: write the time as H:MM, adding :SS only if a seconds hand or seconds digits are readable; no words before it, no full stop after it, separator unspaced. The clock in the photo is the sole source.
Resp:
2:30
